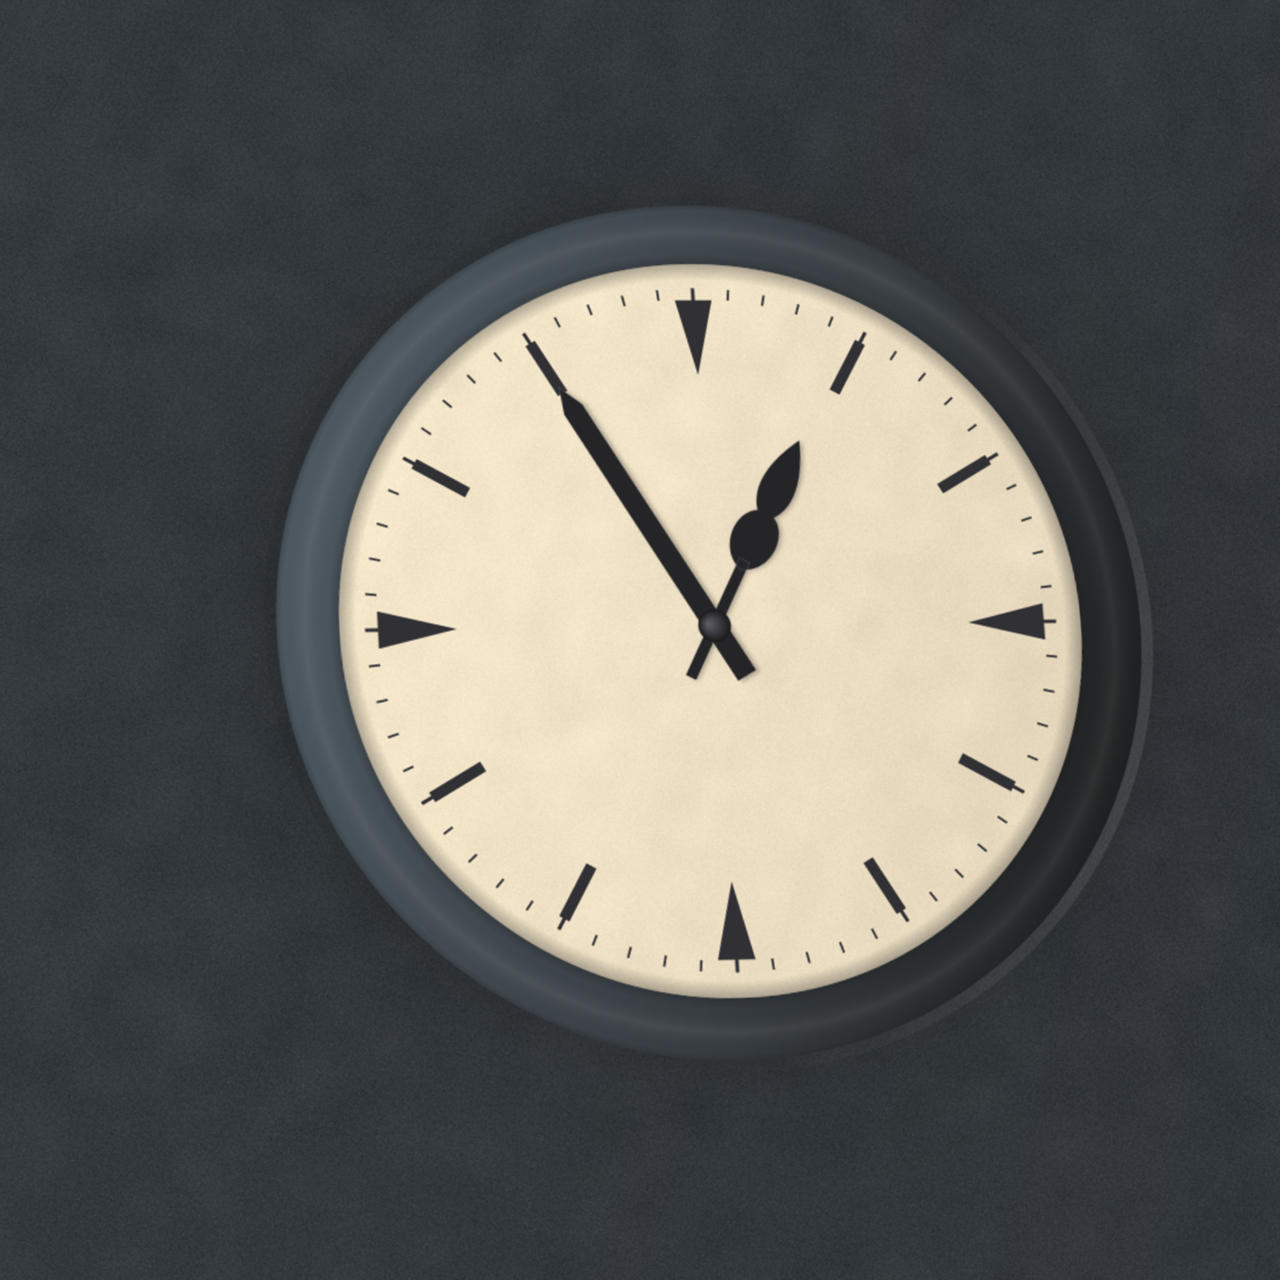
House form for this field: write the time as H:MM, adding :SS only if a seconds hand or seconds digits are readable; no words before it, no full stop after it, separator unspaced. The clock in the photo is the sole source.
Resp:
12:55
